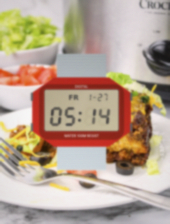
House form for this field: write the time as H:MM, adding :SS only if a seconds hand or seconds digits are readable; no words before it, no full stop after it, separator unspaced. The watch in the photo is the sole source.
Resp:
5:14
